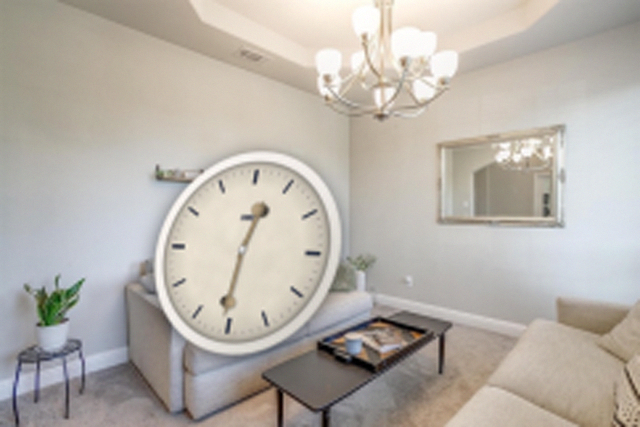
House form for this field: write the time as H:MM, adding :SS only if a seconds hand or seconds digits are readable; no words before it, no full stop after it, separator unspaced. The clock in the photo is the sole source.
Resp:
12:31
